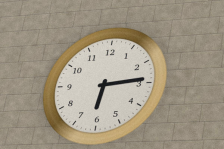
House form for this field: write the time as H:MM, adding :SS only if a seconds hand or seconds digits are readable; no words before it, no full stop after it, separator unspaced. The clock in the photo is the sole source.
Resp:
6:14
